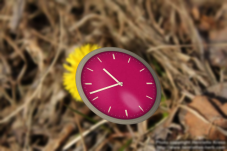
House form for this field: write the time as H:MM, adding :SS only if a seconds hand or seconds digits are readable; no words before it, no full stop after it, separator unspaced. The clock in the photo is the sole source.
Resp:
10:42
